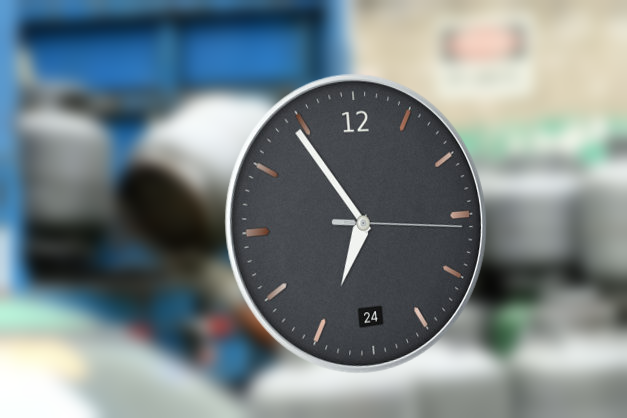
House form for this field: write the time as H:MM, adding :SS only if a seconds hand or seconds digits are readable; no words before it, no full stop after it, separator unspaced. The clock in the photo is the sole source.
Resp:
6:54:16
